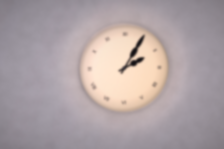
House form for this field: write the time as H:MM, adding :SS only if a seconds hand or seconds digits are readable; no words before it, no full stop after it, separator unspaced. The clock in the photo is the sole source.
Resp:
2:05
